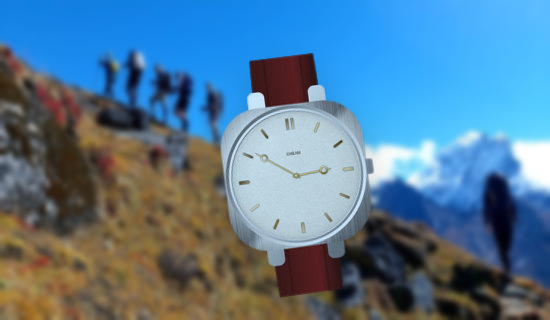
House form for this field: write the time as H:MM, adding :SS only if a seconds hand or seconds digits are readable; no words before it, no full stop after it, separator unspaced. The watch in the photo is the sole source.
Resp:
2:51
